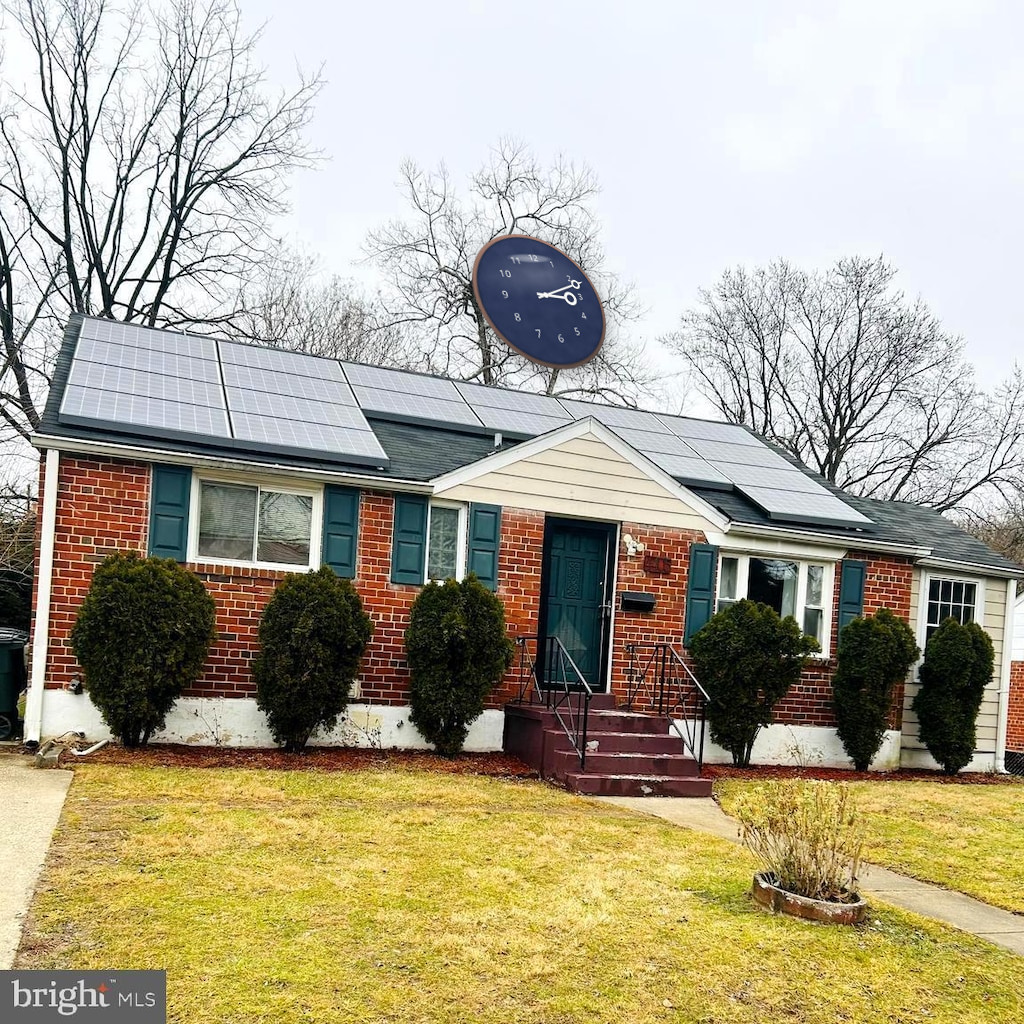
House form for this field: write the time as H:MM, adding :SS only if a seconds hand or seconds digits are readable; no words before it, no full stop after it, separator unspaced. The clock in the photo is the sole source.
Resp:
3:12
